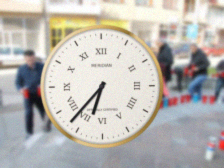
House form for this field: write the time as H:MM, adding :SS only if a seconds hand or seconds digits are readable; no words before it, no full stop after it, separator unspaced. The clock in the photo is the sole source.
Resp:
6:37
